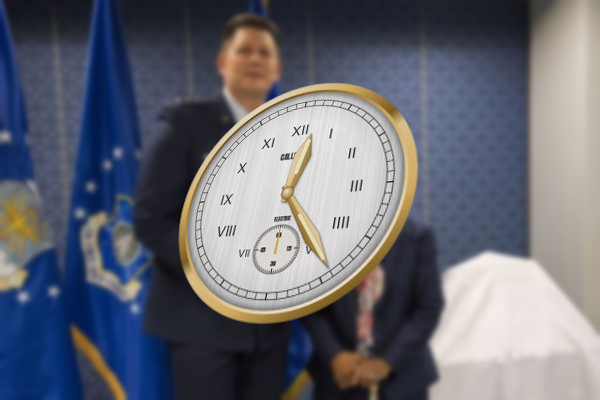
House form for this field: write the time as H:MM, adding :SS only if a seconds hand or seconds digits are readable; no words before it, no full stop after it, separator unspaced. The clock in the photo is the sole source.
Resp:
12:24
